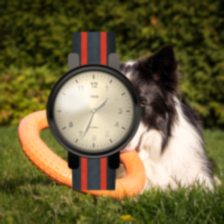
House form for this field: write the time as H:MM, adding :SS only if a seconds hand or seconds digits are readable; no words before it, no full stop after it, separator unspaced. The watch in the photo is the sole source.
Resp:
1:34
